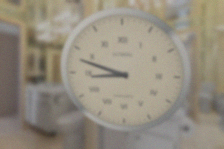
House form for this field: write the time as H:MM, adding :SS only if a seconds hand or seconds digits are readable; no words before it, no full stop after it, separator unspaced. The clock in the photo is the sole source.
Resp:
8:48
